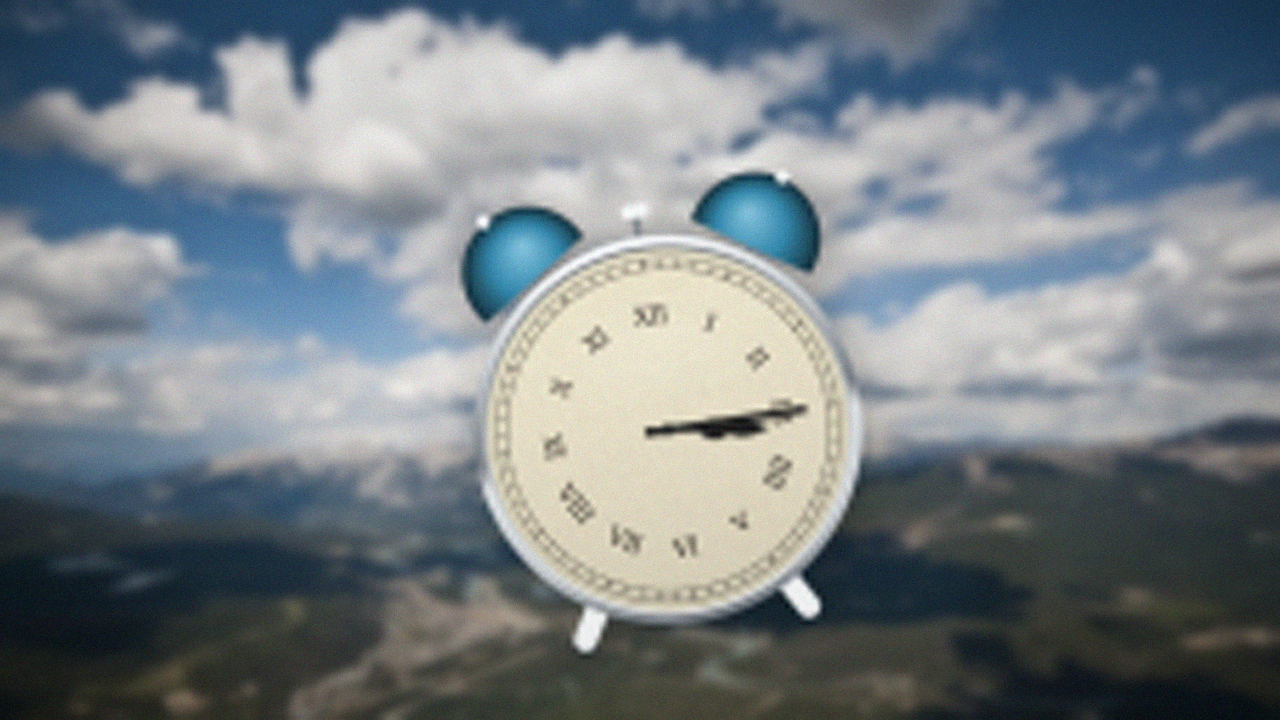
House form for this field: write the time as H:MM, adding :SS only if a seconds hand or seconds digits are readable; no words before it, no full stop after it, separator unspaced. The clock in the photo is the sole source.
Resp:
3:15
